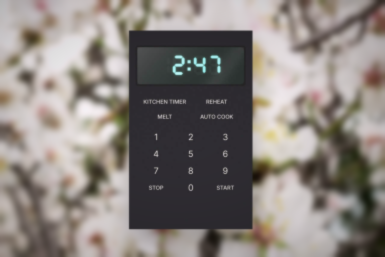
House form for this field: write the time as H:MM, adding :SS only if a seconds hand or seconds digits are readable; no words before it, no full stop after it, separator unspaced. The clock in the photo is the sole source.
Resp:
2:47
